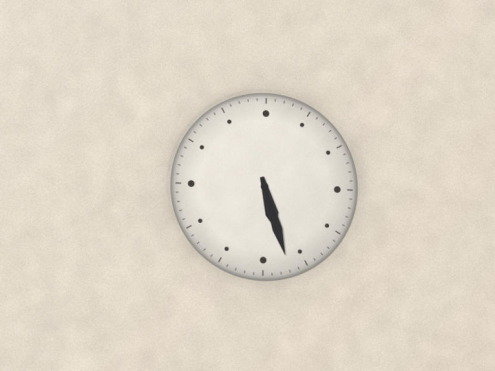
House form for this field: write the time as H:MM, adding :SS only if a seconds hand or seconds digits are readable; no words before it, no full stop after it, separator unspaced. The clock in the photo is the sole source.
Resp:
5:27
